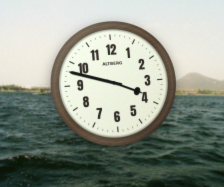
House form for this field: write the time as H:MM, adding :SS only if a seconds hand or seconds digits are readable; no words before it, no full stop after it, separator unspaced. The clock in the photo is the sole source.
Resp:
3:48
